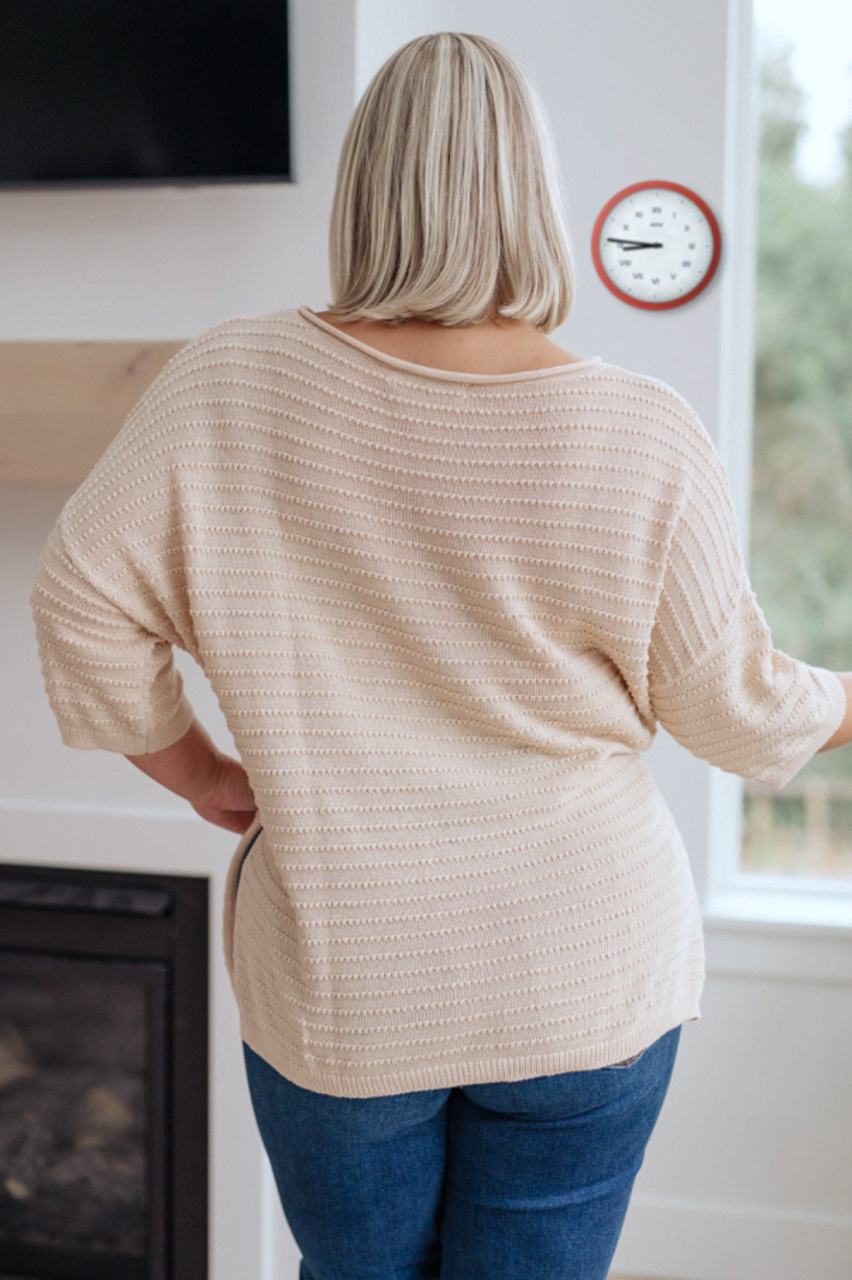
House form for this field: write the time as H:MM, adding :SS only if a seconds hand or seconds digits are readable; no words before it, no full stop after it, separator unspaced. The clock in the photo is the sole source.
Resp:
8:46
